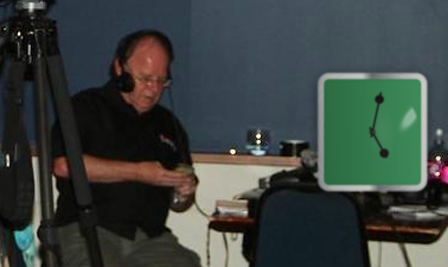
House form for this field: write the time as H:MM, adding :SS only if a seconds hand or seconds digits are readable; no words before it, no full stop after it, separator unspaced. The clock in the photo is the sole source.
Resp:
5:02
